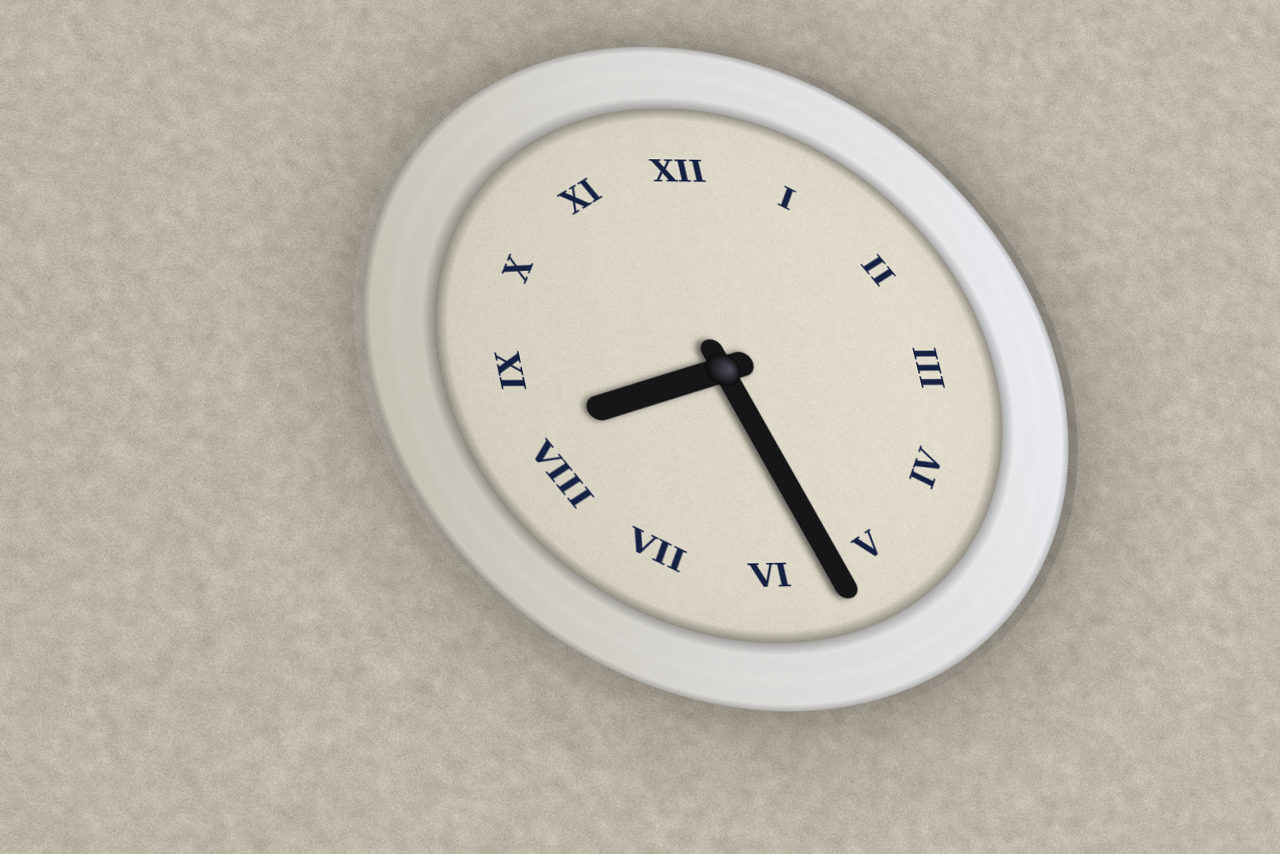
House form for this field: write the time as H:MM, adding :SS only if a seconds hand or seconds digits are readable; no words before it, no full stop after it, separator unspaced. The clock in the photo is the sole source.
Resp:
8:27
